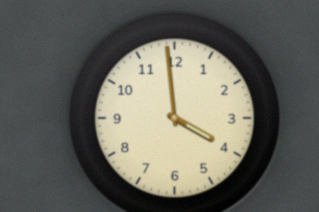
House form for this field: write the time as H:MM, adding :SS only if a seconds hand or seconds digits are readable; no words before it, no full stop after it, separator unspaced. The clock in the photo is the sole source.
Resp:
3:59
